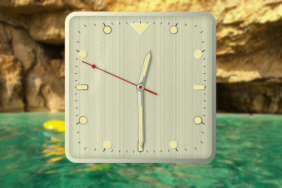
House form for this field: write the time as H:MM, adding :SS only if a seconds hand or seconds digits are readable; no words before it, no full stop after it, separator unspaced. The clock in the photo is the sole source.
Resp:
12:29:49
